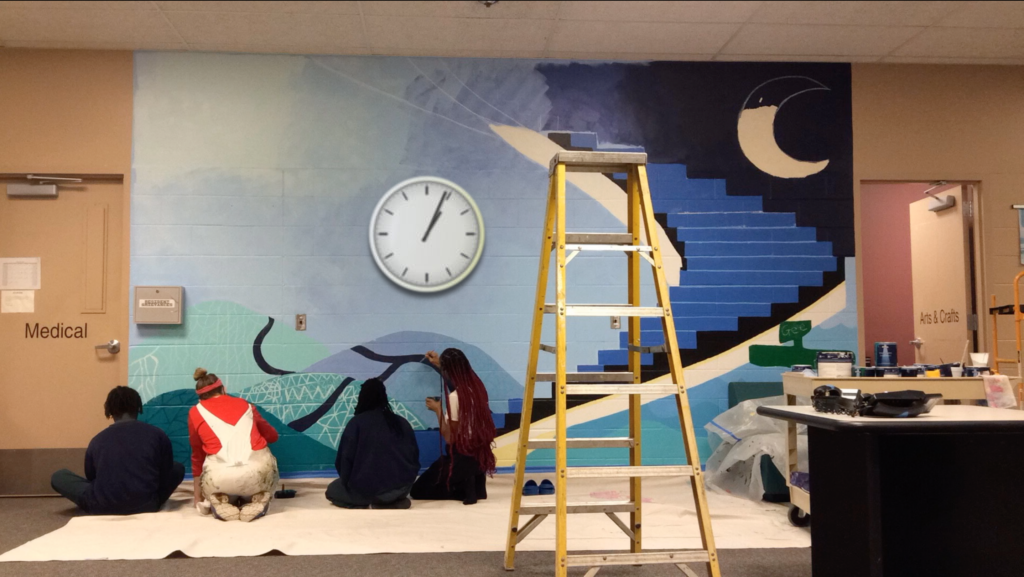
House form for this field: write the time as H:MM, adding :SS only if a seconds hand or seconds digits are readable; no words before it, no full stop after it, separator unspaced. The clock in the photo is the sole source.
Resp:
1:04
